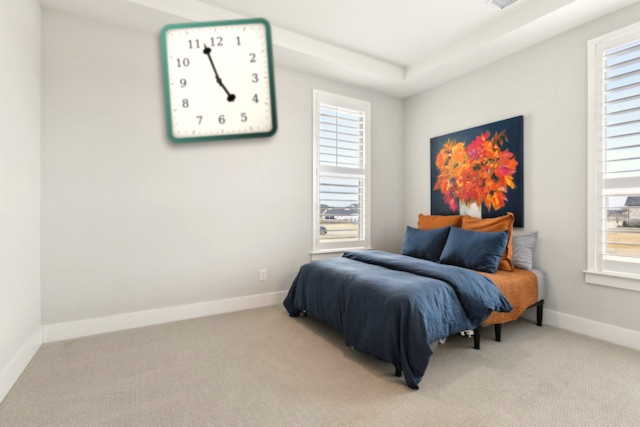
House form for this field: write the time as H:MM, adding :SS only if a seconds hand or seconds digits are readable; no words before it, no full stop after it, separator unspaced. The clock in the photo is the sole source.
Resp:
4:57
